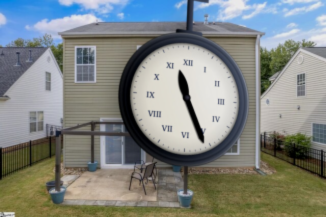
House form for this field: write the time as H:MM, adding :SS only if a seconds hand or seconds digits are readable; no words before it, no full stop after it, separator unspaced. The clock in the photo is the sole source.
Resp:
11:26
